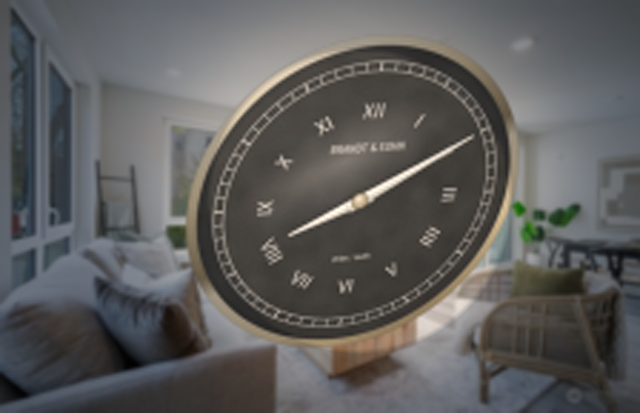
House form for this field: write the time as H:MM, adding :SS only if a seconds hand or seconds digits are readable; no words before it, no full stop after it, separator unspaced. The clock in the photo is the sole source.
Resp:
8:10
